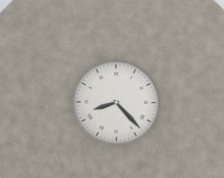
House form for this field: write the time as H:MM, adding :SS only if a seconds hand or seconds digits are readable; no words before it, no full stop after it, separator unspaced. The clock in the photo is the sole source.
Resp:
8:23
